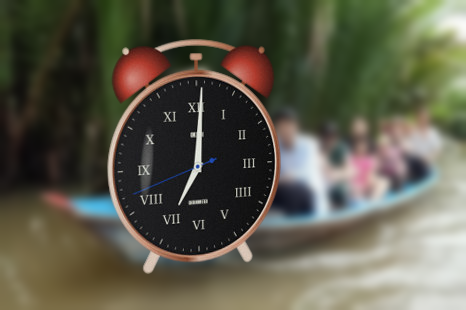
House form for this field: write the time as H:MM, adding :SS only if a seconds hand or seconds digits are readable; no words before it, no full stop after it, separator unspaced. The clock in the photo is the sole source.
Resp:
7:00:42
